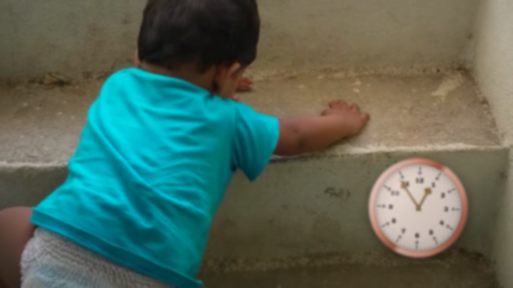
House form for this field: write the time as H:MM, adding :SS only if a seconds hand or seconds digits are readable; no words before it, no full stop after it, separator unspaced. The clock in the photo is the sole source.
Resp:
12:54
